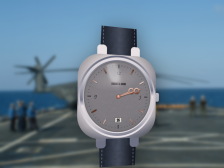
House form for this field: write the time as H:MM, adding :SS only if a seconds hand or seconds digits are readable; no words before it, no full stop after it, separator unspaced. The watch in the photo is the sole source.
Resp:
2:12
